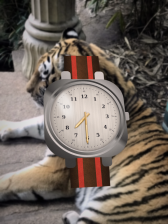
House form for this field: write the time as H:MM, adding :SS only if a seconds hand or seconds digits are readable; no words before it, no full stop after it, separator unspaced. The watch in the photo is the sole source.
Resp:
7:30
